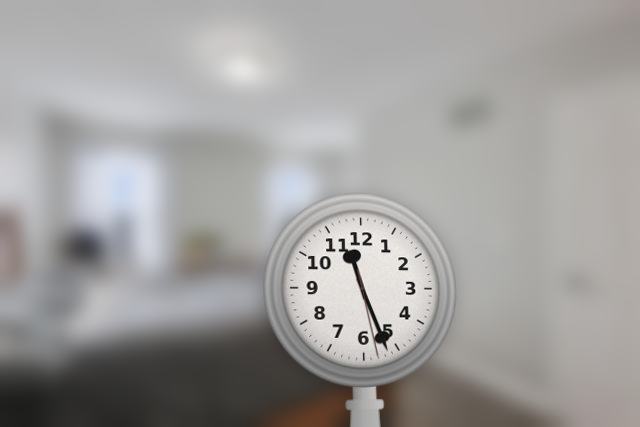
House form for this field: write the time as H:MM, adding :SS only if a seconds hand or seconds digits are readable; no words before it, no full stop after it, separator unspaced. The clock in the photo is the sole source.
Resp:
11:26:28
